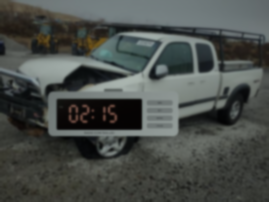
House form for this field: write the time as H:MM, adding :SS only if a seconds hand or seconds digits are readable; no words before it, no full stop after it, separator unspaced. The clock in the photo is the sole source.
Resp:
2:15
